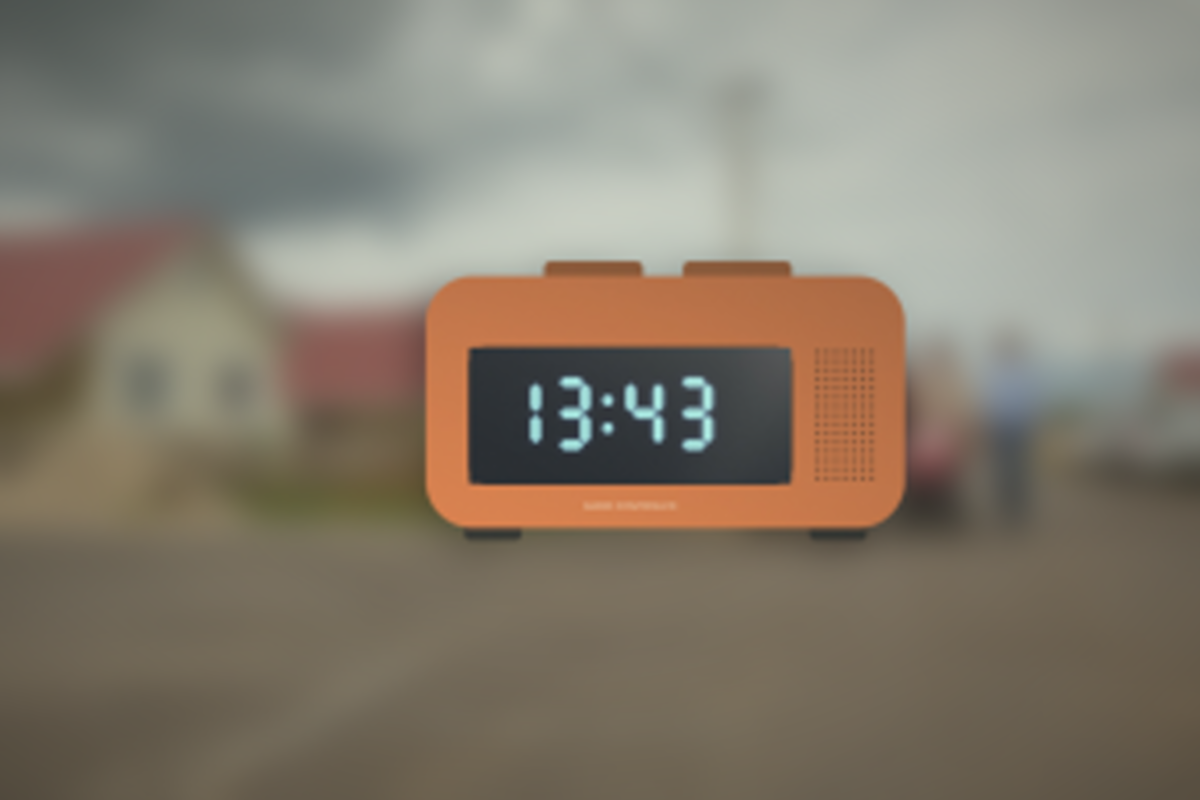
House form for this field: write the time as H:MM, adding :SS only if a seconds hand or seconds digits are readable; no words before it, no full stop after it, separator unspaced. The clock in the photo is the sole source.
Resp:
13:43
